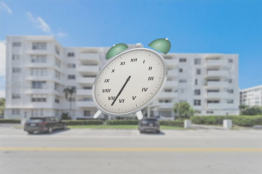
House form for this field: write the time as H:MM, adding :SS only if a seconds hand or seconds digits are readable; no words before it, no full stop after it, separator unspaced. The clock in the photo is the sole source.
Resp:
6:33
